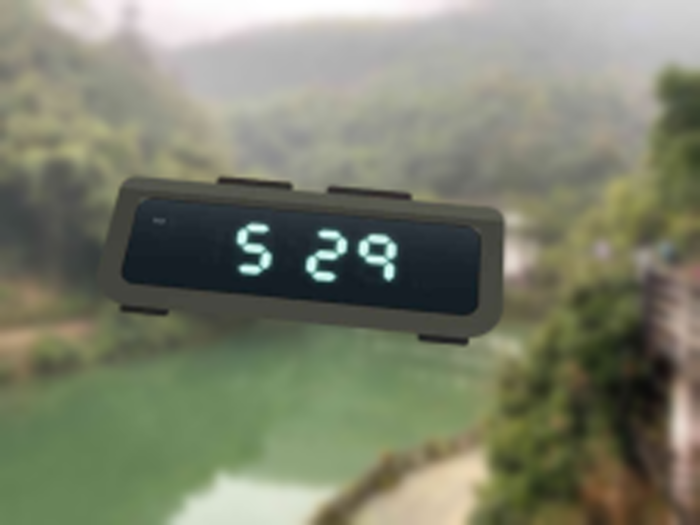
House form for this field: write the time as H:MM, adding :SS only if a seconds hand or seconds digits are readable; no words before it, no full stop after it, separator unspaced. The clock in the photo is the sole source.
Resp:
5:29
